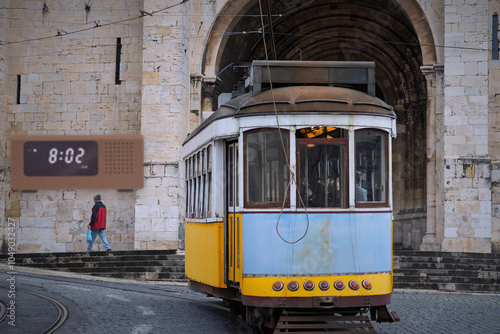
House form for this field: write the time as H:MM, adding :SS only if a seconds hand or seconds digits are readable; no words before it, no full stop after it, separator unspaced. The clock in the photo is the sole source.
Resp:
8:02
